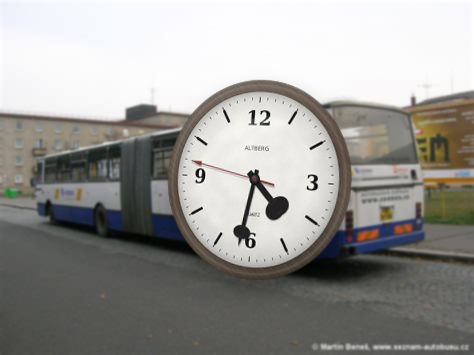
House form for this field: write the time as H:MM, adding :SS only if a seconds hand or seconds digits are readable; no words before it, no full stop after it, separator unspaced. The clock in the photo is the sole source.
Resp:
4:31:47
